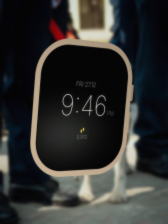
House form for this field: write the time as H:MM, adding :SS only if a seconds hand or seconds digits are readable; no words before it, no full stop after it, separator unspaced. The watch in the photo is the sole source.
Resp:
9:46
